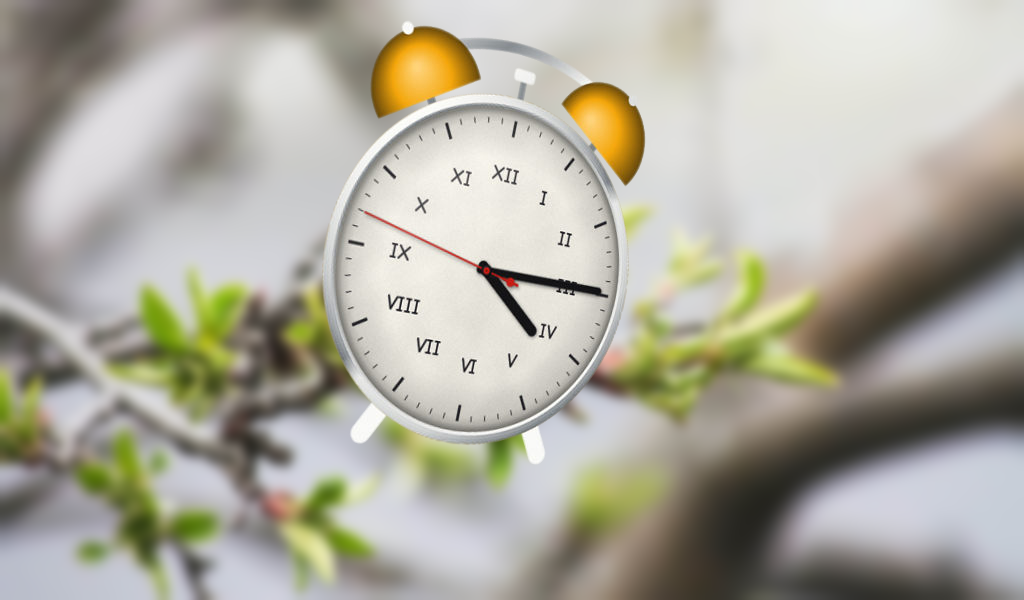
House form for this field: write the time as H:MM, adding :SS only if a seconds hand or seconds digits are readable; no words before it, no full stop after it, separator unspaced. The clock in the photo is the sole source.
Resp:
4:14:47
